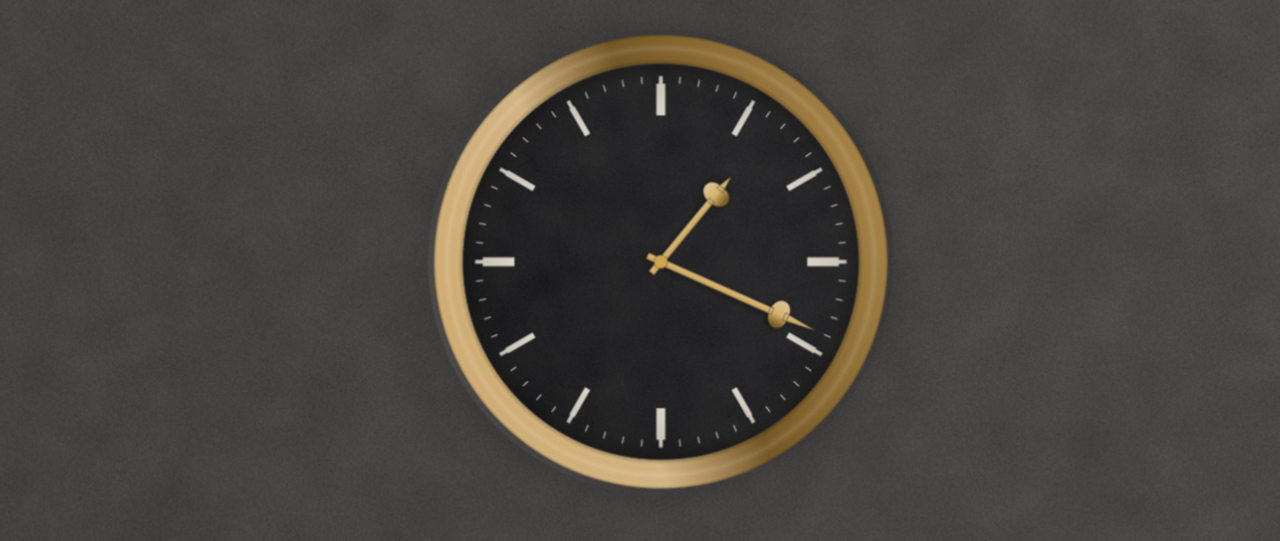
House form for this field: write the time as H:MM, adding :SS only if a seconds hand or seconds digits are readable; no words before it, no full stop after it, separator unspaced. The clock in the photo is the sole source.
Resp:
1:19
